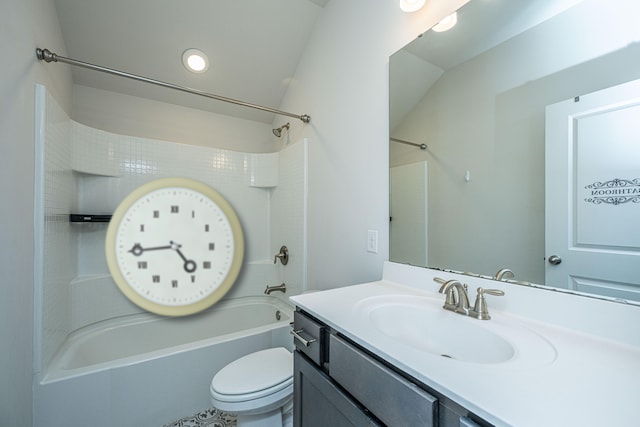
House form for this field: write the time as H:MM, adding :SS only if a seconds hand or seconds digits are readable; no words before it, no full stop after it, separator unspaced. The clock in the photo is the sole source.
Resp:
4:44
